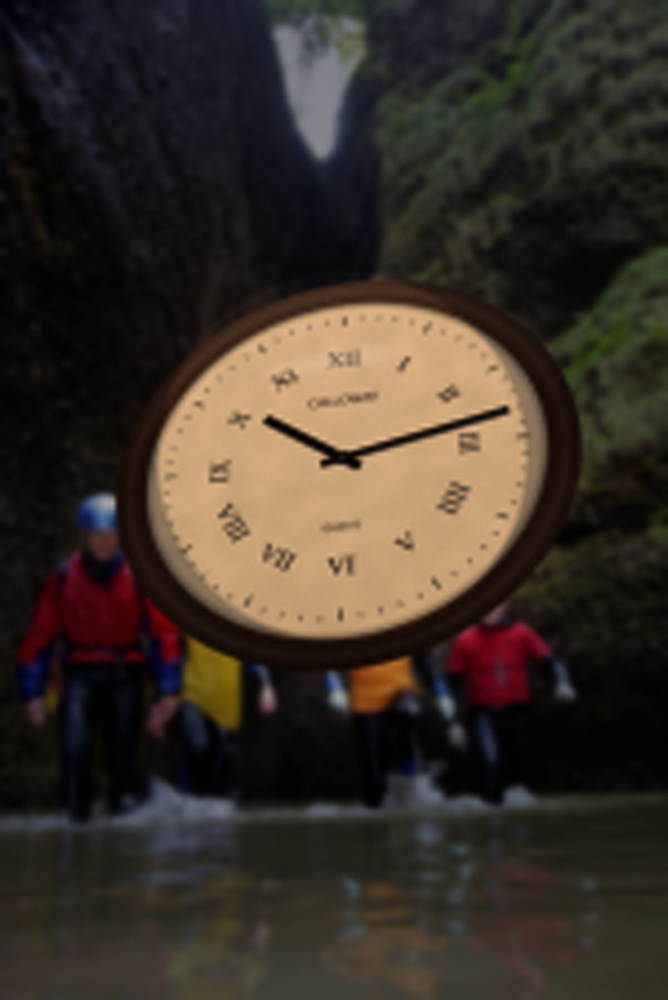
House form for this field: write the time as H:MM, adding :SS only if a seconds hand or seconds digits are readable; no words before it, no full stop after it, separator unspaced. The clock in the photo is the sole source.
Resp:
10:13
